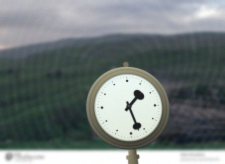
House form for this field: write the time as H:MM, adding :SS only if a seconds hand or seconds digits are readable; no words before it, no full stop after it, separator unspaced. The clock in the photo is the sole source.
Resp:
1:27
